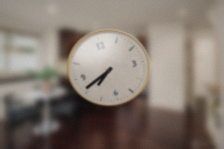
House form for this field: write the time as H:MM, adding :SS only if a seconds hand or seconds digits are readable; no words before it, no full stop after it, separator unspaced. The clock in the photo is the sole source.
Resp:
7:41
